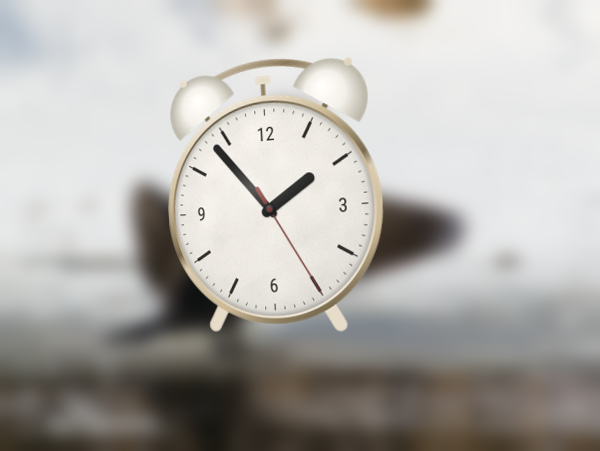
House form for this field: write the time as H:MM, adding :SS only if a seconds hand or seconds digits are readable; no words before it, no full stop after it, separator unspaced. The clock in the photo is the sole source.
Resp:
1:53:25
